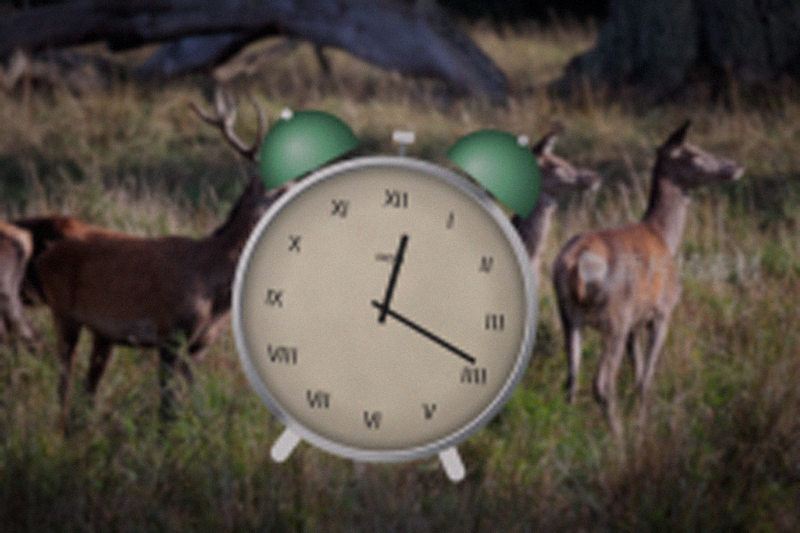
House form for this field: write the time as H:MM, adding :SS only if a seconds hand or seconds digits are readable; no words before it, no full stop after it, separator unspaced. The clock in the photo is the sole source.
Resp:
12:19
